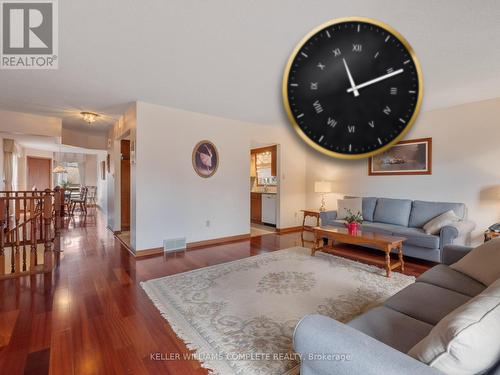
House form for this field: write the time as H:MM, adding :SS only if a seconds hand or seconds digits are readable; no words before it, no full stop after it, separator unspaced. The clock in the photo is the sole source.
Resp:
11:11
